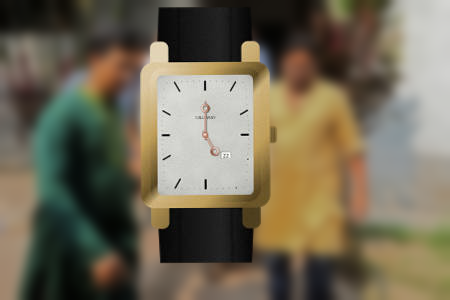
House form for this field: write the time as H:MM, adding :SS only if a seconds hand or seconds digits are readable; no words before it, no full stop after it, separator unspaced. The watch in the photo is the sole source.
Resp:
5:00
